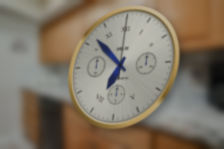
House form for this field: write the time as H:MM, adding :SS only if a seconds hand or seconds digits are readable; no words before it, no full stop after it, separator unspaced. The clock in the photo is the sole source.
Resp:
6:52
